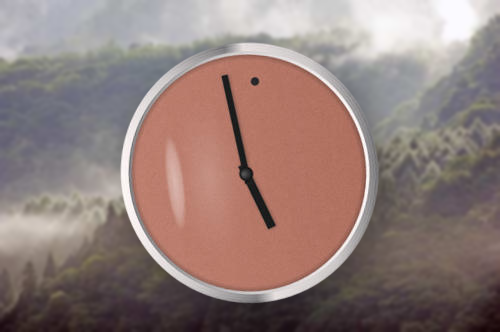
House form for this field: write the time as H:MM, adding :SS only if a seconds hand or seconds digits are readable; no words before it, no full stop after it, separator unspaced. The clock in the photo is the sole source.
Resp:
4:57
